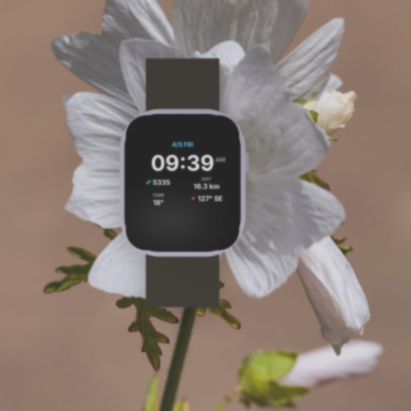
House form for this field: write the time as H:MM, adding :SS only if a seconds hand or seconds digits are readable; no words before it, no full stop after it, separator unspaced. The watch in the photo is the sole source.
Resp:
9:39
